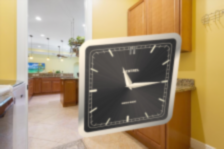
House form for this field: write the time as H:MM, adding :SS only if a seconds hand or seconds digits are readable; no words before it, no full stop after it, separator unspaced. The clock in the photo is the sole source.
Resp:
11:15
